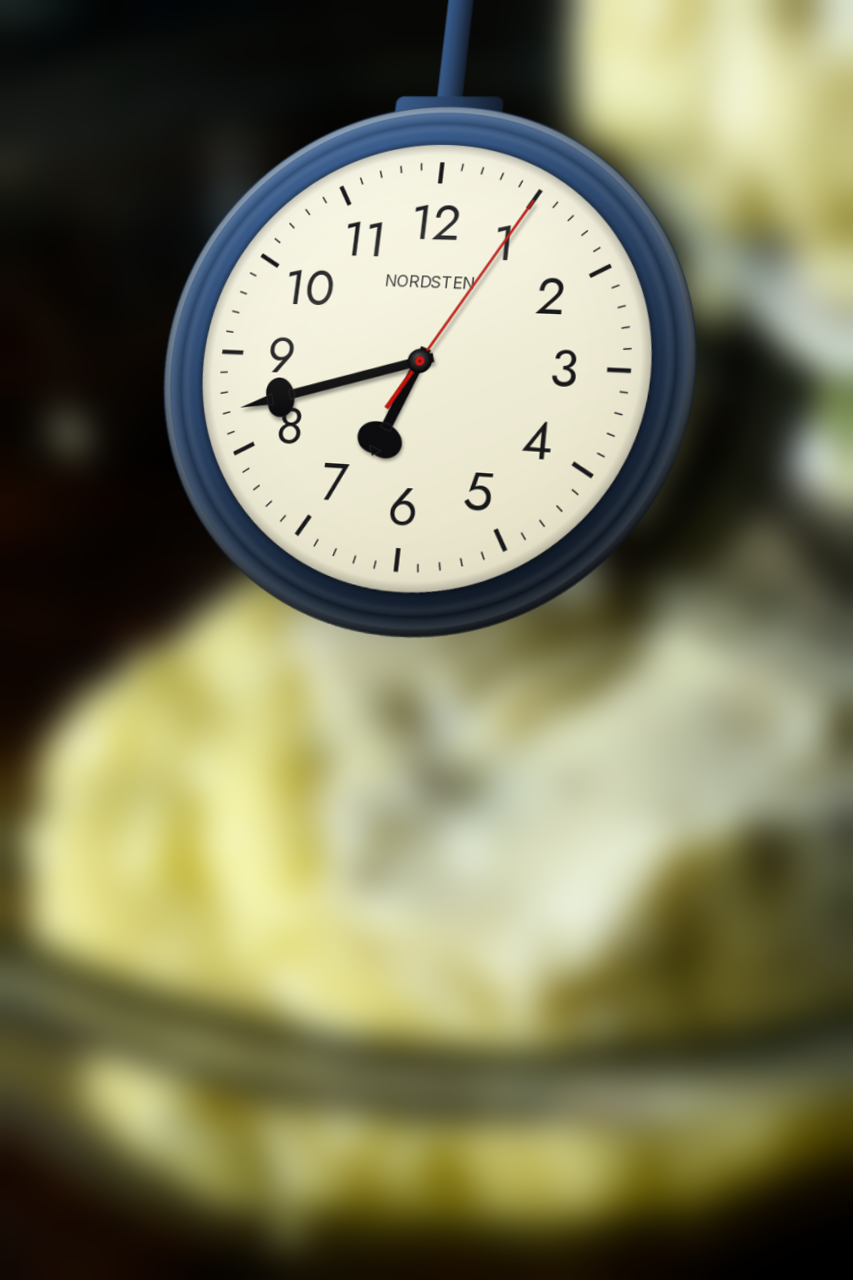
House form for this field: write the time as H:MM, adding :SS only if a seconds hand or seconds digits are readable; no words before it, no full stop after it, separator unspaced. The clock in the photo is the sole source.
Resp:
6:42:05
